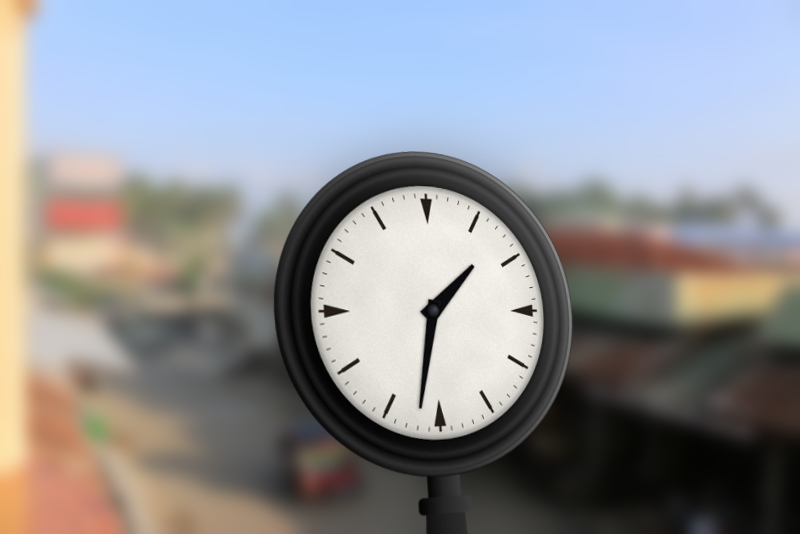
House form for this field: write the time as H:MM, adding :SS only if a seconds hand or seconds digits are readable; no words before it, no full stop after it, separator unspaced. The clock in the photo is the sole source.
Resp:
1:32
